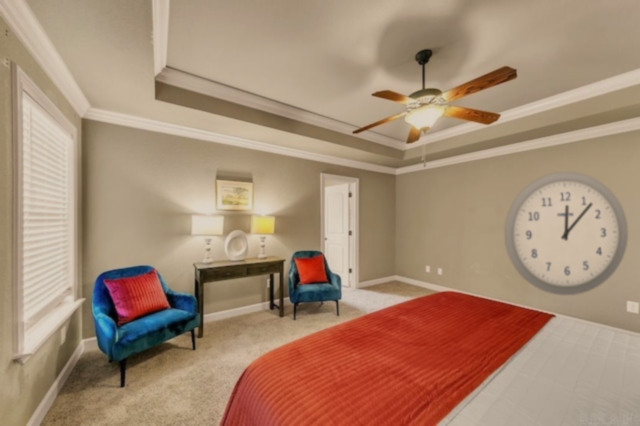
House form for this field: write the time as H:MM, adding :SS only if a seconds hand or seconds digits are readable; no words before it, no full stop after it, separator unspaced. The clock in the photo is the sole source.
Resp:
12:07
